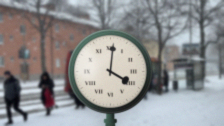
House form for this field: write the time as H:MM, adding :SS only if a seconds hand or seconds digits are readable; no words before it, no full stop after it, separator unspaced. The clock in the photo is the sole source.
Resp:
4:01
